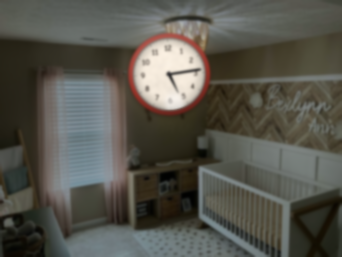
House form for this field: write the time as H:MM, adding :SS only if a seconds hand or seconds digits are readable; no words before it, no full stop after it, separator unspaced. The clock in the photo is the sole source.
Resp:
5:14
